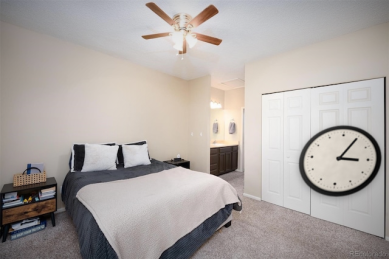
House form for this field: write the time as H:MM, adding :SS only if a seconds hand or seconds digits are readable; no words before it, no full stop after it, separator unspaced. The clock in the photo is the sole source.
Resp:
3:05
